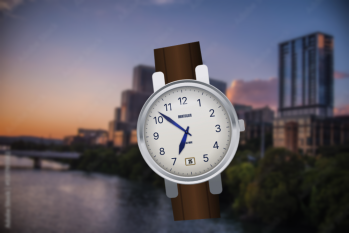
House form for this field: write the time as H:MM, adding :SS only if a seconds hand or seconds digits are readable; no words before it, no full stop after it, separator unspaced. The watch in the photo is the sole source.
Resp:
6:52
